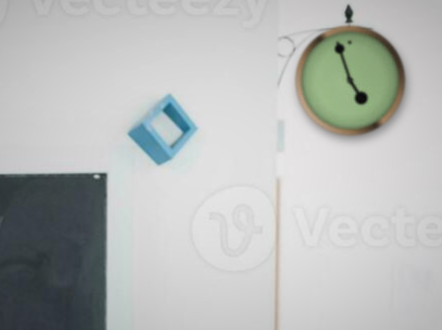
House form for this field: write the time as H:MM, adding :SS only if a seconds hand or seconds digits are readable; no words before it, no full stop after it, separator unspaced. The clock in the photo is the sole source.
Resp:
4:57
